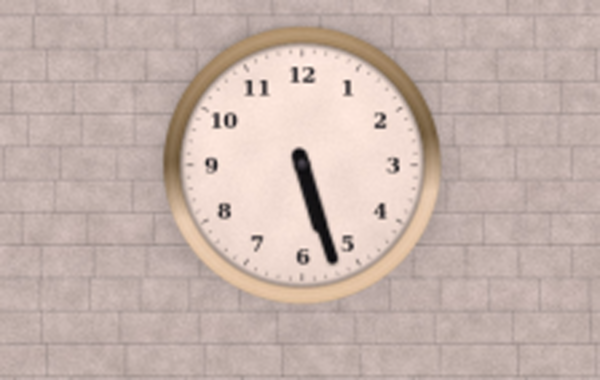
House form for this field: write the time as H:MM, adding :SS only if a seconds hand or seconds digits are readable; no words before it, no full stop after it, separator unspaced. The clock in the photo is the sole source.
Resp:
5:27
